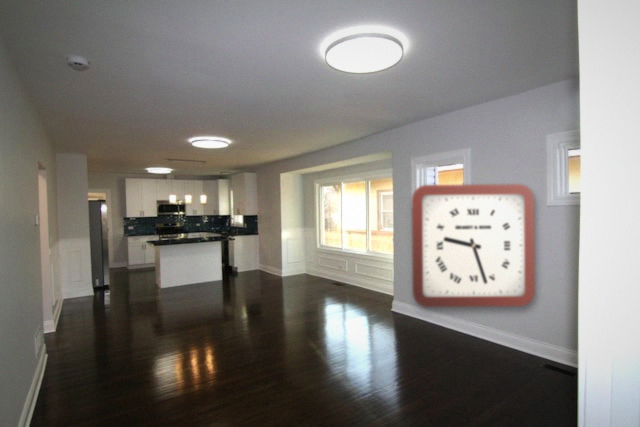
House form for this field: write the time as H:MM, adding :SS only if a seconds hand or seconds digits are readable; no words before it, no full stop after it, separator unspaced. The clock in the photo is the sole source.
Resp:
9:27
